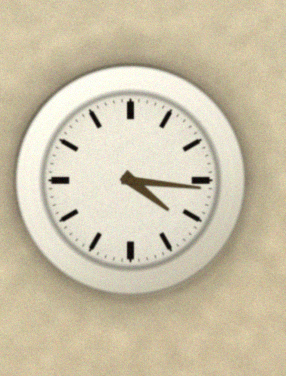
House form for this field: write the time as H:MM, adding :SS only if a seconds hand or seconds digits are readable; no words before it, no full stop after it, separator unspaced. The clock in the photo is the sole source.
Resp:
4:16
